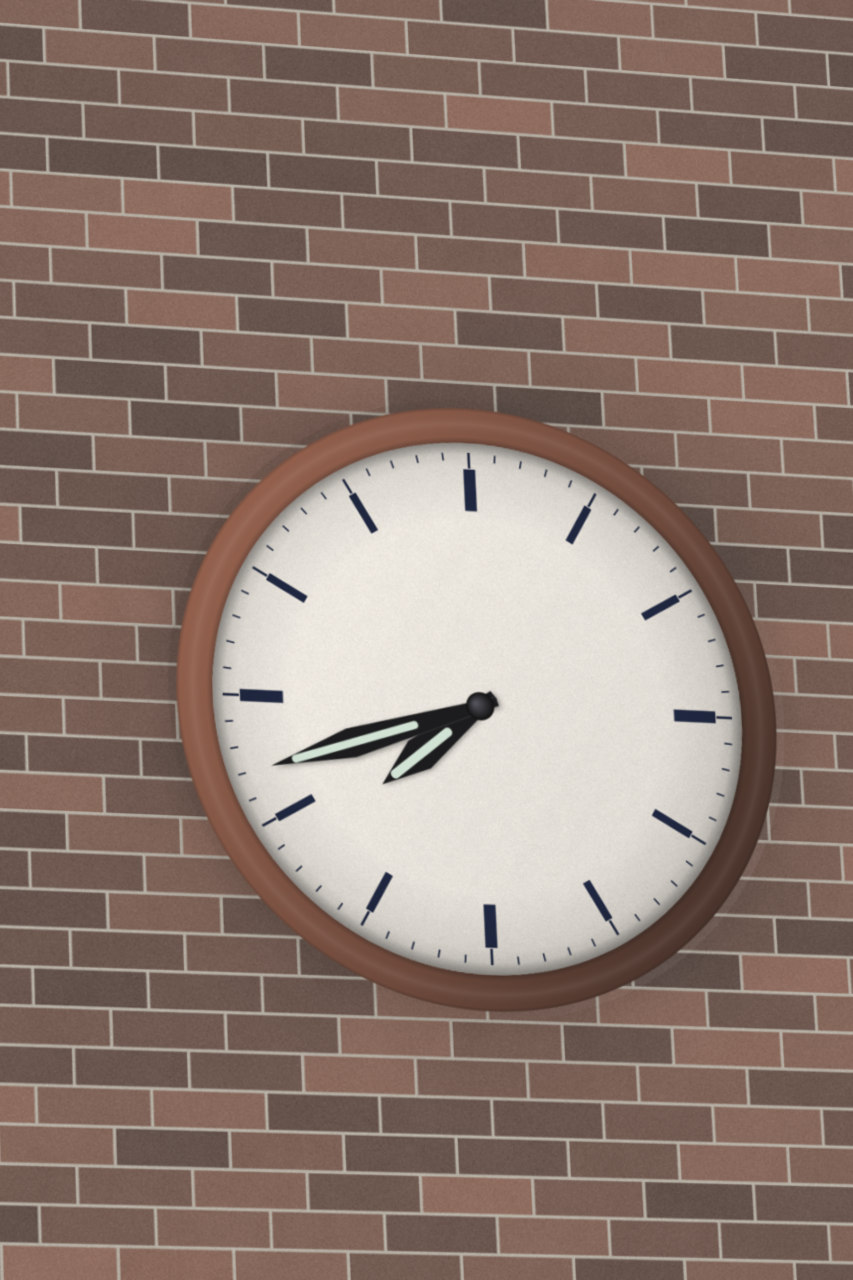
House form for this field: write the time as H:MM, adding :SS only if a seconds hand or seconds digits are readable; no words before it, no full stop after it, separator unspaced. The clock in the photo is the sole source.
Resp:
7:42
